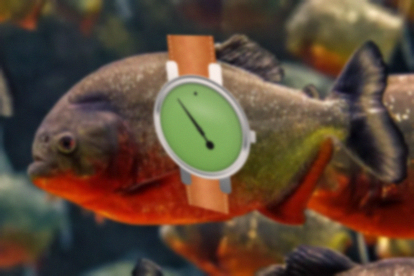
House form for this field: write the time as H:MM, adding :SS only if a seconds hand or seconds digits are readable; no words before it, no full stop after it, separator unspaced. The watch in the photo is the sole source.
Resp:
4:54
